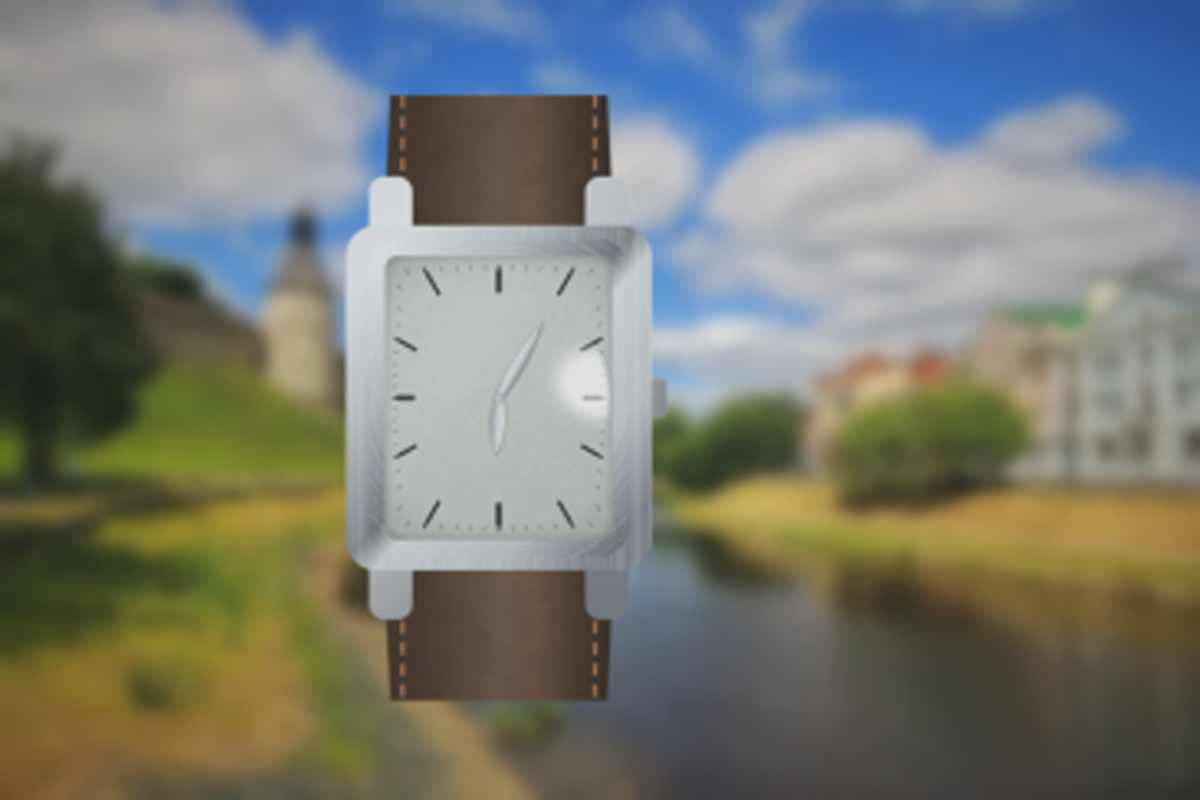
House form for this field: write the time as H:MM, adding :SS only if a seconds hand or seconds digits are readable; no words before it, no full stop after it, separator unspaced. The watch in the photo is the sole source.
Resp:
6:05
